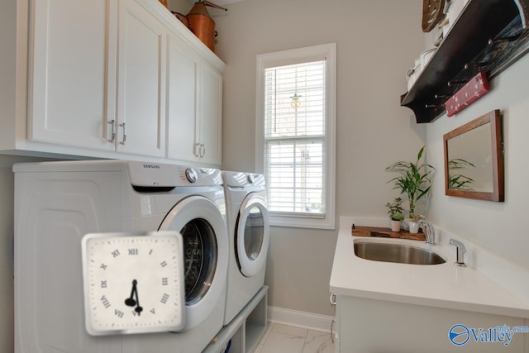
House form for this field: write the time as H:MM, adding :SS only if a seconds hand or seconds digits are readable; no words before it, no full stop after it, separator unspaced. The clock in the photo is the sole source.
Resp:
6:29
